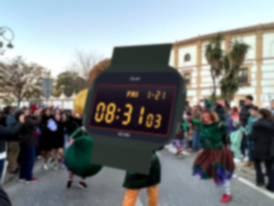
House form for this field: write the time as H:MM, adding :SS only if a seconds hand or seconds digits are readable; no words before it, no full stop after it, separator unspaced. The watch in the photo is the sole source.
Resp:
8:31:03
